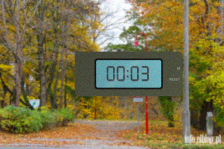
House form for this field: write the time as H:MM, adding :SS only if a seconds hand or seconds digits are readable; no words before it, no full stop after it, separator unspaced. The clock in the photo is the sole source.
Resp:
0:03
